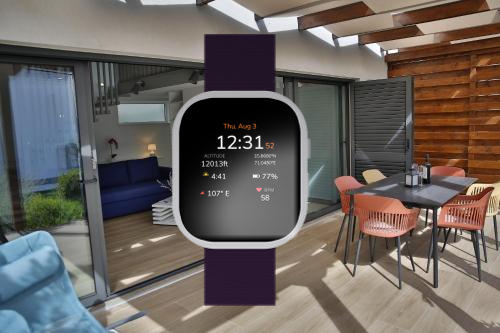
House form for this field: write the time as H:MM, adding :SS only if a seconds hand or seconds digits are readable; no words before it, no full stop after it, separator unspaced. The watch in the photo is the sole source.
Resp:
12:31:52
